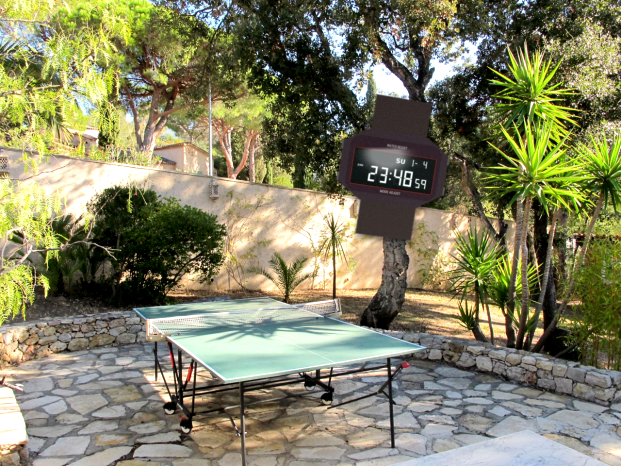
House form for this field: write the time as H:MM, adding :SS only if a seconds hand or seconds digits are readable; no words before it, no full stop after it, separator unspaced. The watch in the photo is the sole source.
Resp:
23:48:59
